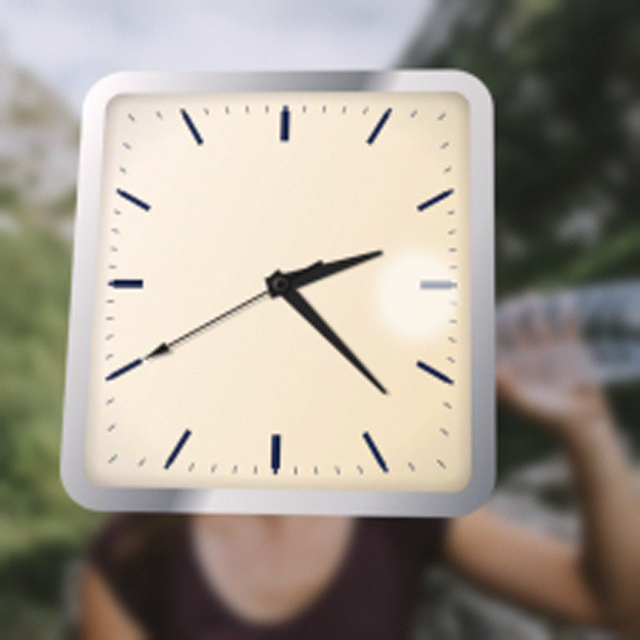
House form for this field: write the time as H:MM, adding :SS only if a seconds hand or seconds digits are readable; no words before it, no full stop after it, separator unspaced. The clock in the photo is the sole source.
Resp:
2:22:40
